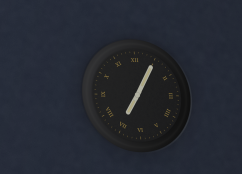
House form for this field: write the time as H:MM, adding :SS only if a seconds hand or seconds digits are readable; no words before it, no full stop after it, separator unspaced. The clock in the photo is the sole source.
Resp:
7:05
